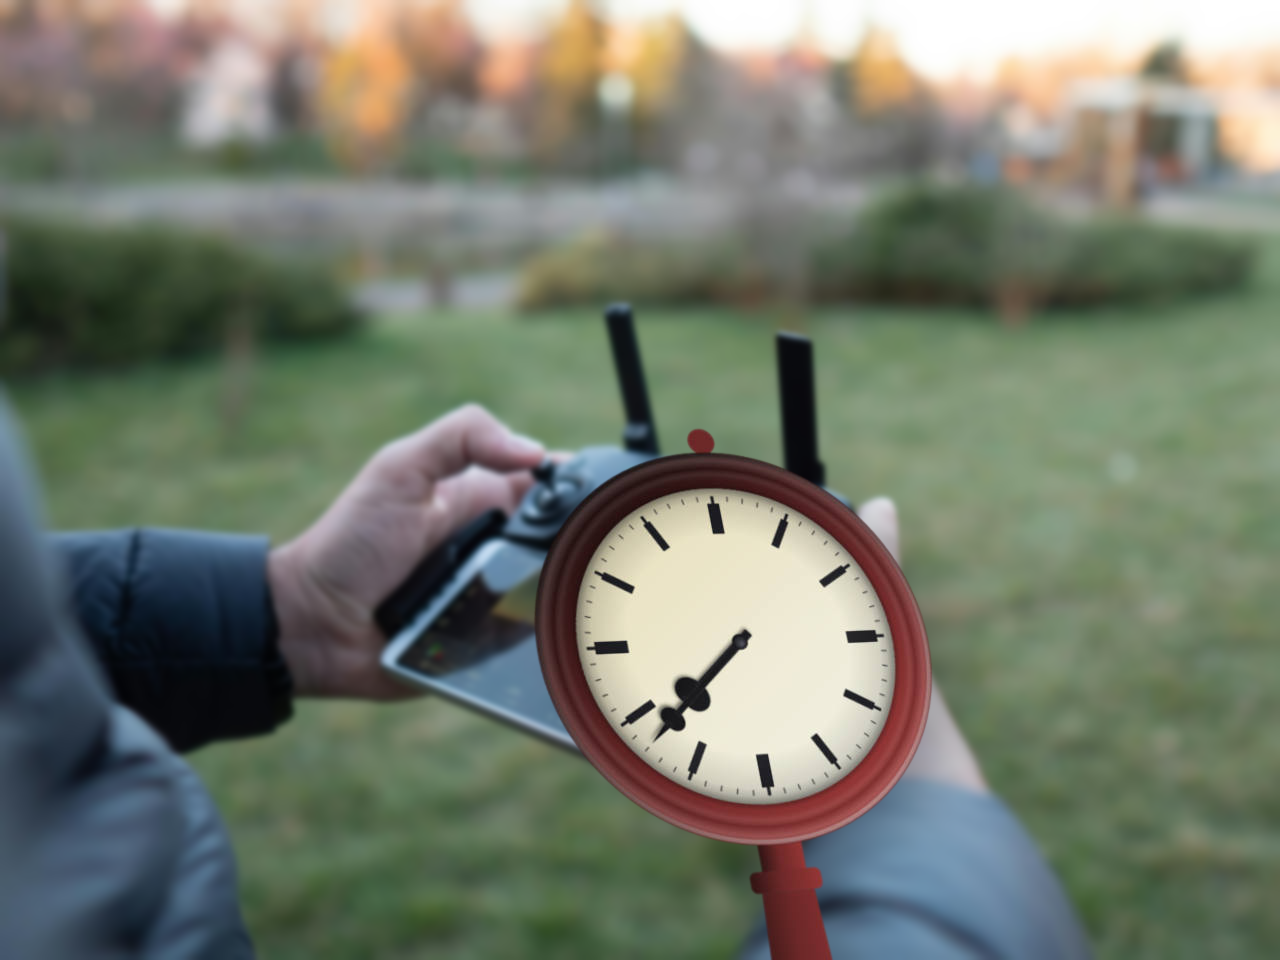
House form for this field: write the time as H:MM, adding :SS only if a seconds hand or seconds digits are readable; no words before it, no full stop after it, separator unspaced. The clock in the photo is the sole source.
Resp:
7:38
